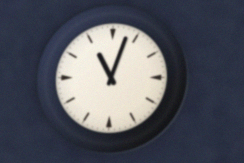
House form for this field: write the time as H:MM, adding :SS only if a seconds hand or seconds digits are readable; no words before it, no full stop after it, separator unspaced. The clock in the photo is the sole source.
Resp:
11:03
